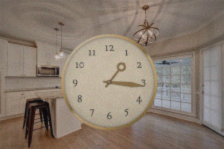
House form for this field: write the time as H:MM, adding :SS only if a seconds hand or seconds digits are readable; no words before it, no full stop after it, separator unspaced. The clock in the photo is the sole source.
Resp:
1:16
